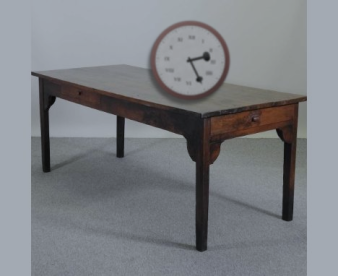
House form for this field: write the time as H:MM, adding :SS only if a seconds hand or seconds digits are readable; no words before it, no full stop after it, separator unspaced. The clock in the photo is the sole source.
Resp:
2:25
